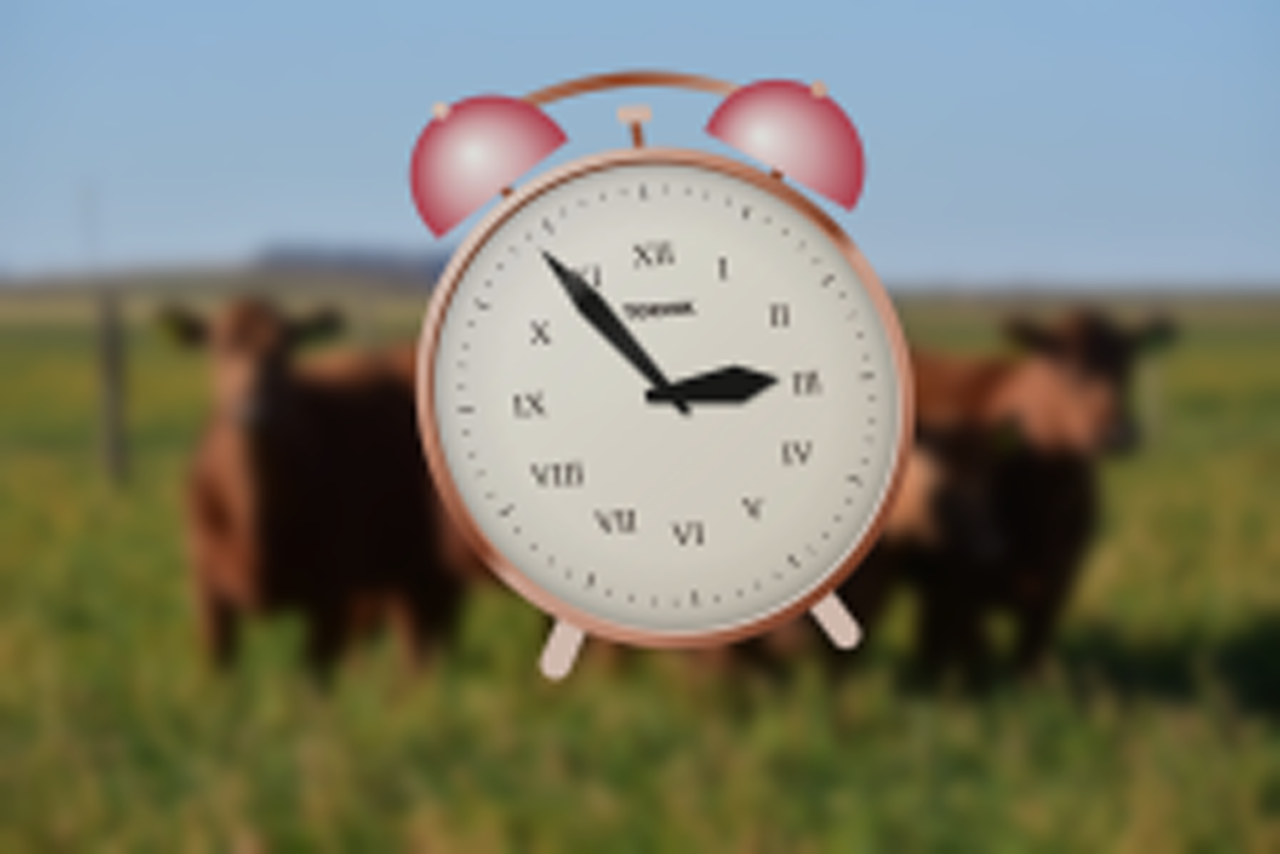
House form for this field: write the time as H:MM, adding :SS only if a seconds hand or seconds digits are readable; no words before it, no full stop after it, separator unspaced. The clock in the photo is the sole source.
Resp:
2:54
